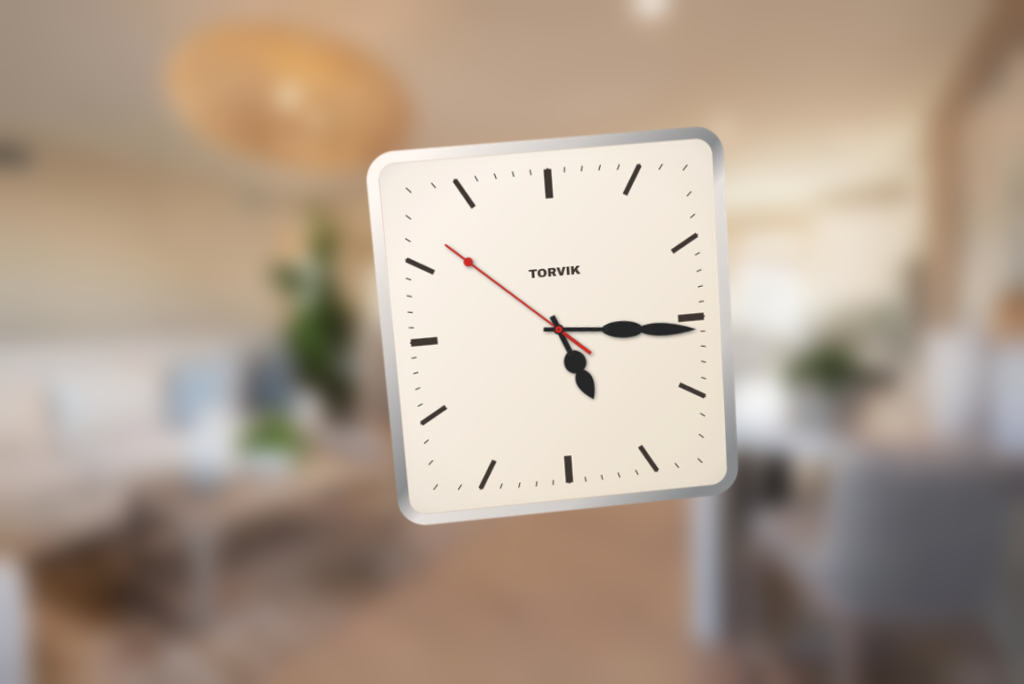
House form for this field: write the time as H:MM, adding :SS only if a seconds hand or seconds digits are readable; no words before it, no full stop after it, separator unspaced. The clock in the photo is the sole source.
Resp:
5:15:52
